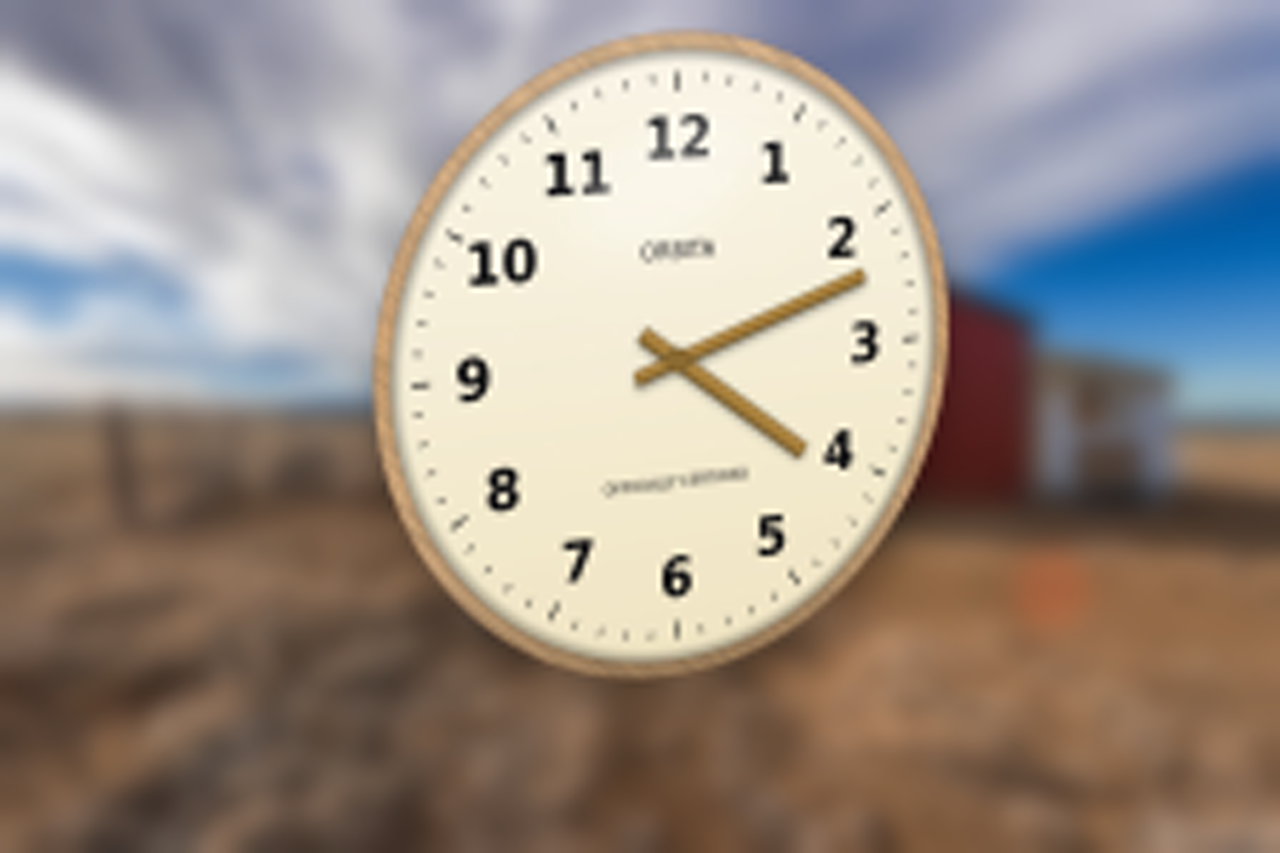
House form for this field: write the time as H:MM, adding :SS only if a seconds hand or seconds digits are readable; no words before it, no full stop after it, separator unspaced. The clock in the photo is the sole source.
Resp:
4:12
